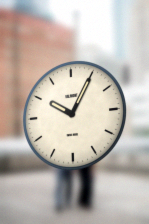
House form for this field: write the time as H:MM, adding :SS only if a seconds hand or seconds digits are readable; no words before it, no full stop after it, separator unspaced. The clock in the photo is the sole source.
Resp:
10:05
